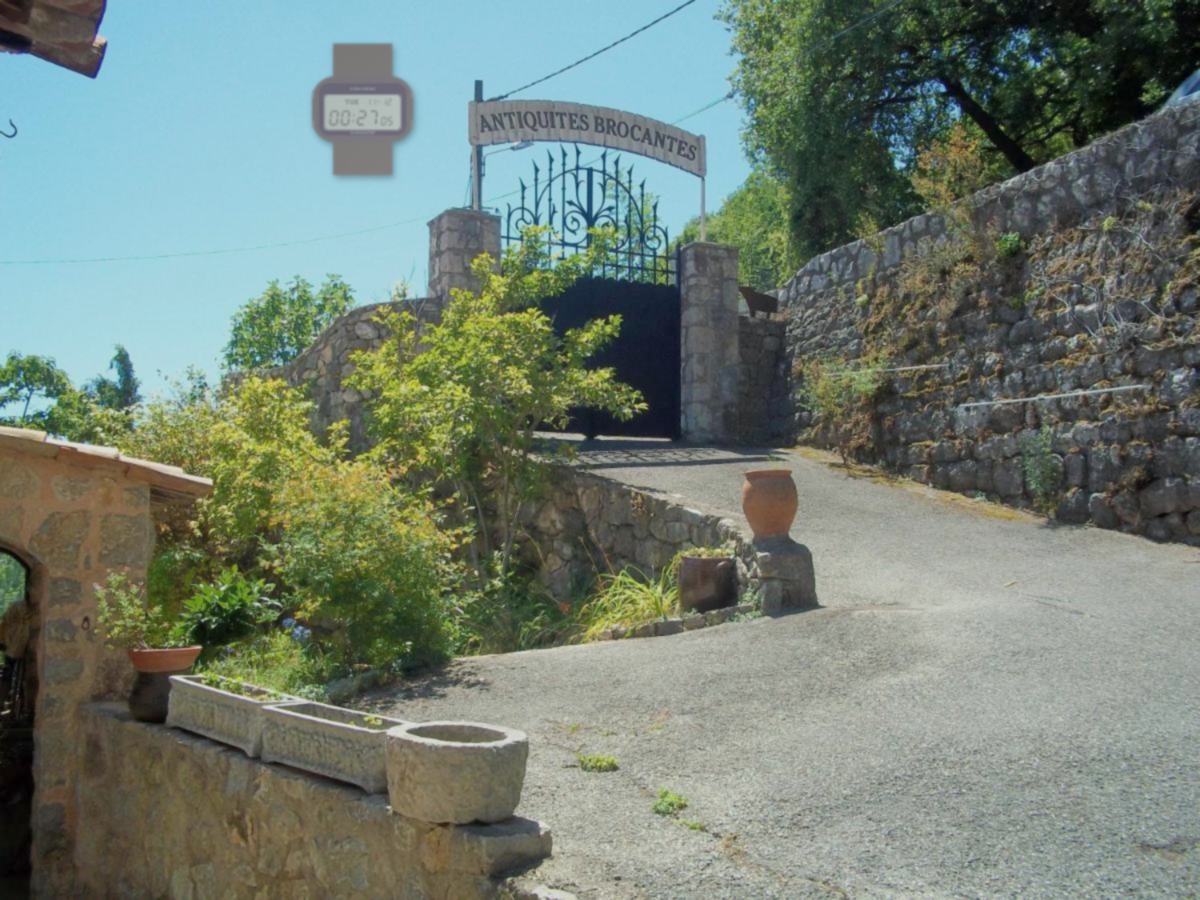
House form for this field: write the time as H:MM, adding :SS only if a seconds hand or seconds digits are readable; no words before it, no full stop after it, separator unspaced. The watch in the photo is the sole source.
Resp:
0:27
